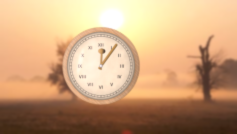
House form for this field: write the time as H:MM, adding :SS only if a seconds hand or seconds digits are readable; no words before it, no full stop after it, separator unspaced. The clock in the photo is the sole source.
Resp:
12:06
